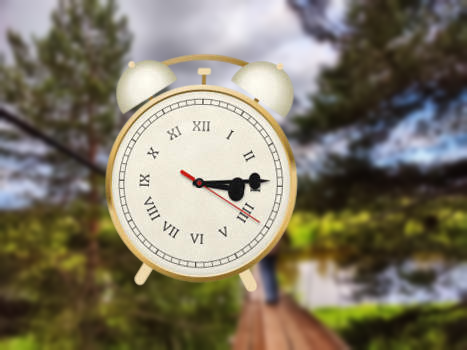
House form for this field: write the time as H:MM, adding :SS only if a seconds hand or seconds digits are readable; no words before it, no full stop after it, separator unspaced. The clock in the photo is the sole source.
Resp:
3:14:20
